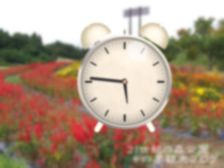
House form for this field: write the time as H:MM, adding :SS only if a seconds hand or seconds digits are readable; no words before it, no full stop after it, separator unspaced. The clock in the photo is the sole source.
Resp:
5:46
